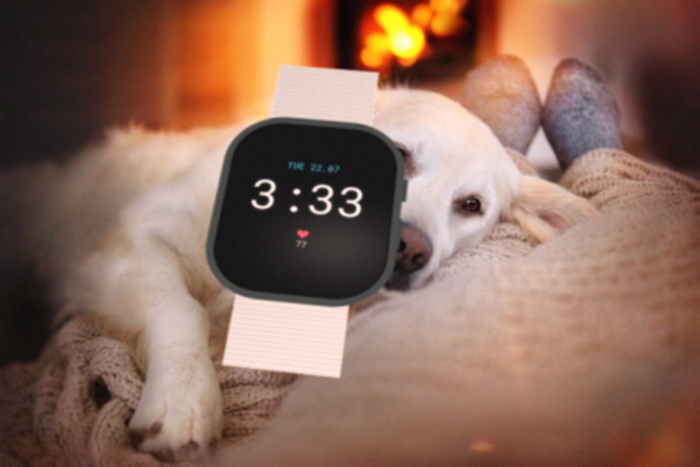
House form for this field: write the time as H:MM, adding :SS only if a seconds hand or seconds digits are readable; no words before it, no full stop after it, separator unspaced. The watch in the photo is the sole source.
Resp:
3:33
